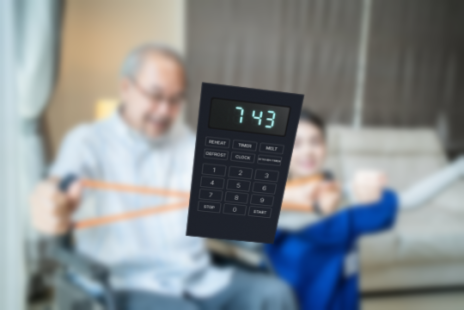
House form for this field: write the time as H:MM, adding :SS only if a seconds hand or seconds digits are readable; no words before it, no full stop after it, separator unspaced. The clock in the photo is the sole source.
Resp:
7:43
